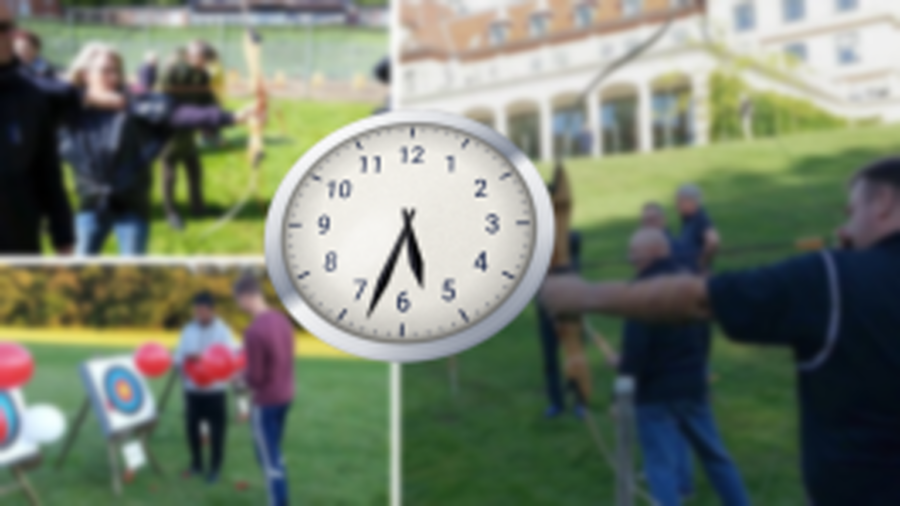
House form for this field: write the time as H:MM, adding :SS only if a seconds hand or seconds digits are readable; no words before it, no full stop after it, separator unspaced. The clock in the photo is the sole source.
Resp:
5:33
